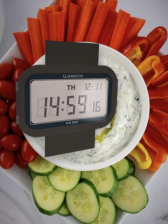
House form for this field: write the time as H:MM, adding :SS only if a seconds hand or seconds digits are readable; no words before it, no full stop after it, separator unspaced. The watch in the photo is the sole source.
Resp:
14:59:16
